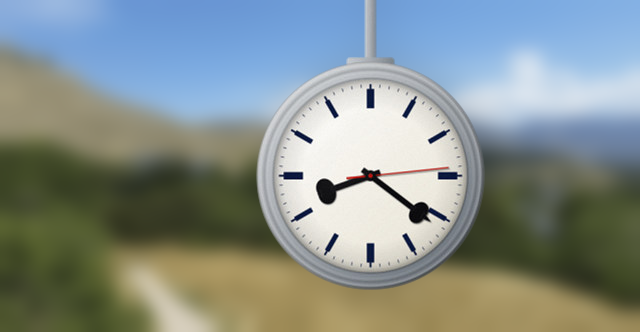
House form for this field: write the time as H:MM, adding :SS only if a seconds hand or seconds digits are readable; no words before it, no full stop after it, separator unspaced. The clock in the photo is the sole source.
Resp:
8:21:14
